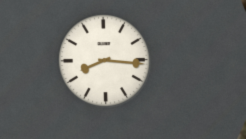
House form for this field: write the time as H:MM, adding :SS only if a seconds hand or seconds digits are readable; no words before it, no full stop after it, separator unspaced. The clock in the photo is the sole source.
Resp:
8:16
